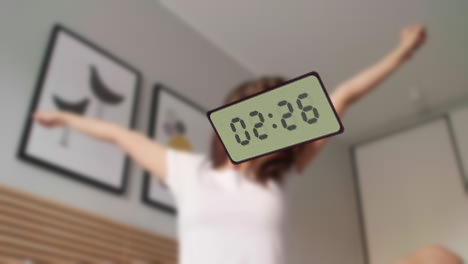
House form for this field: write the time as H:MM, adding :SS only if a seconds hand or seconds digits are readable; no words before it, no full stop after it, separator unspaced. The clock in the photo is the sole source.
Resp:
2:26
